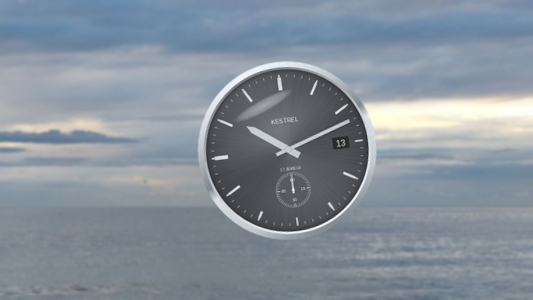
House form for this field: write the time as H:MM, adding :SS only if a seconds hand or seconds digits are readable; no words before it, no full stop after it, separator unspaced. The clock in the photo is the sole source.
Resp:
10:12
